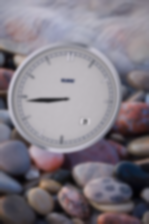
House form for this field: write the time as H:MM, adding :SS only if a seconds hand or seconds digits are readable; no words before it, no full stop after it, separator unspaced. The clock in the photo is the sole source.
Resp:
8:44
